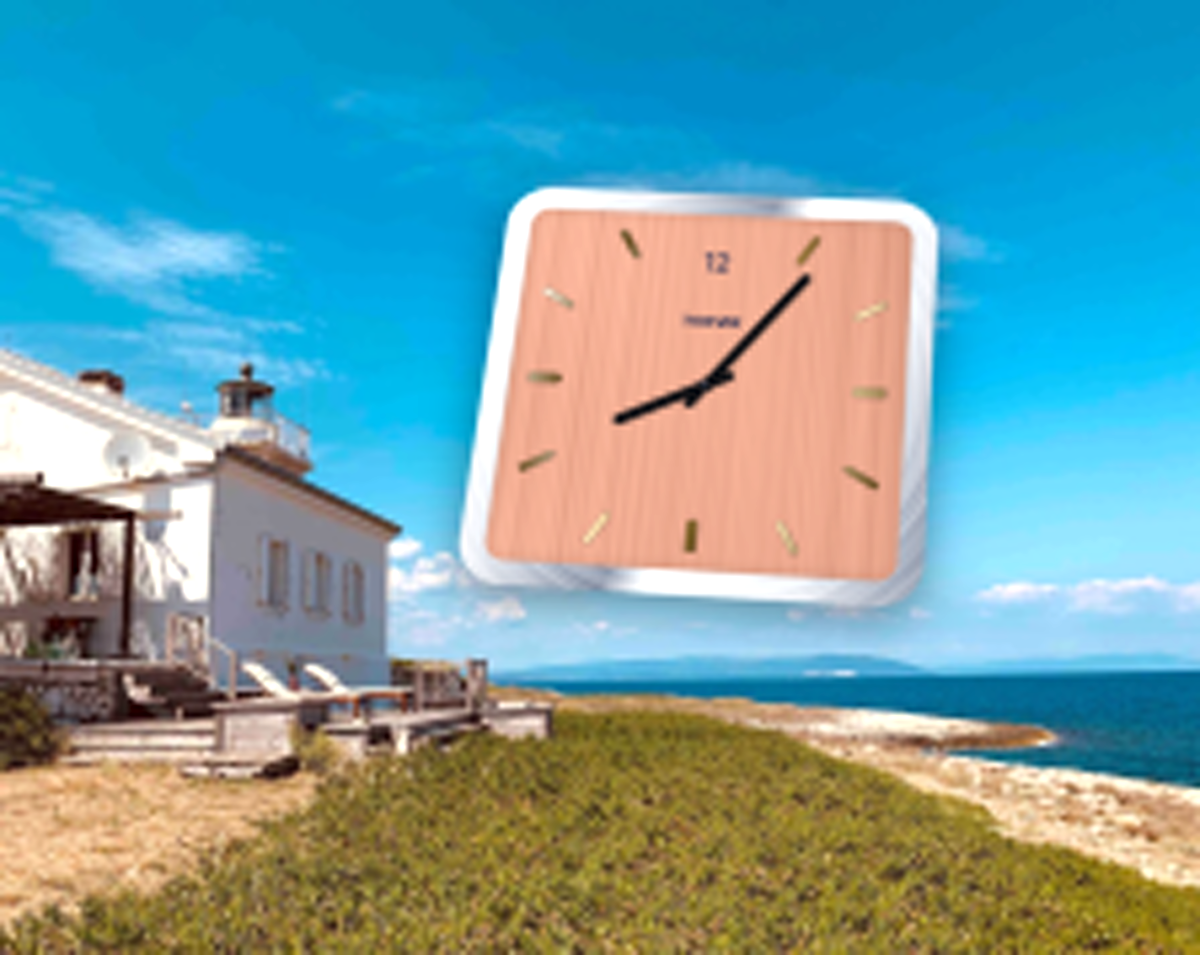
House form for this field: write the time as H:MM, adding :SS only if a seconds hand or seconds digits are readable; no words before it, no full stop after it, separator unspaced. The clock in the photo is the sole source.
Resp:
8:06
